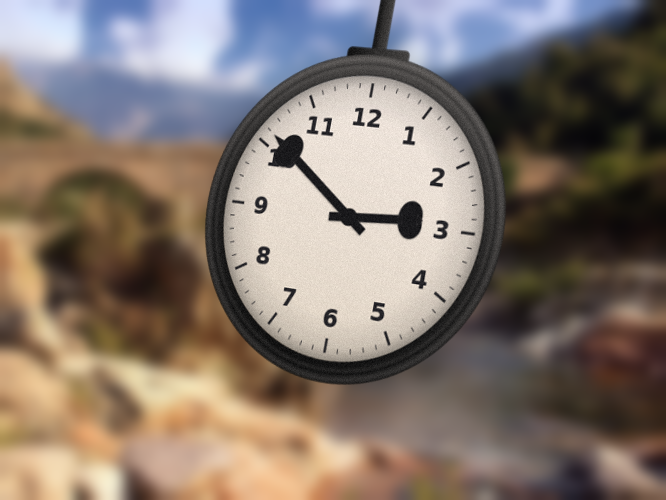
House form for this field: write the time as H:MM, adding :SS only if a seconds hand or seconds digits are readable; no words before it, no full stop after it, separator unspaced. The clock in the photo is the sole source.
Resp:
2:51
